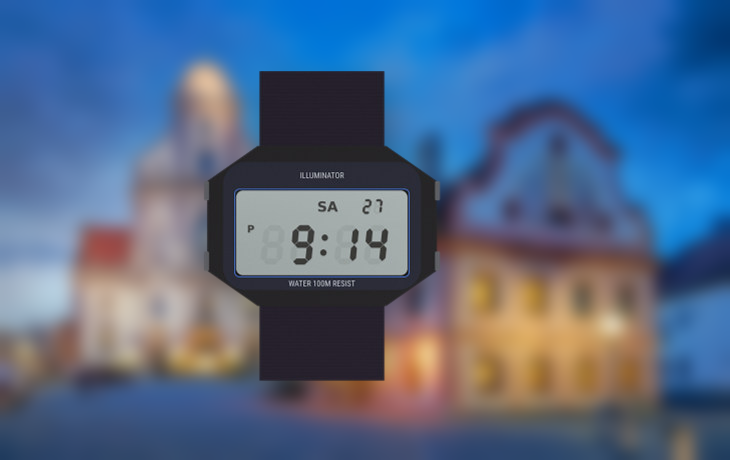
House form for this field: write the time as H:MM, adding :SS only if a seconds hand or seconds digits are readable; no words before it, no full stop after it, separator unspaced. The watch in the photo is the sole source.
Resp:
9:14
